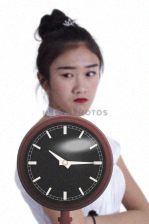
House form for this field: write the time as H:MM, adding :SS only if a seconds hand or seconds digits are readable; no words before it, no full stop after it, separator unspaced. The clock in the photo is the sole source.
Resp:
10:15
